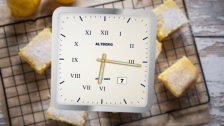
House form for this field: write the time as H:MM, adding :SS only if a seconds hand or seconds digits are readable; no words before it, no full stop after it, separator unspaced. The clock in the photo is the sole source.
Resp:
6:16
